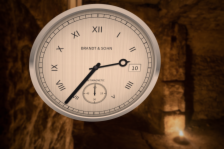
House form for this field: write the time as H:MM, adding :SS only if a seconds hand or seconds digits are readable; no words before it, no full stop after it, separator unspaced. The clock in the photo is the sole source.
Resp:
2:36
